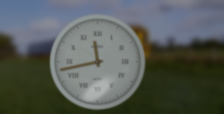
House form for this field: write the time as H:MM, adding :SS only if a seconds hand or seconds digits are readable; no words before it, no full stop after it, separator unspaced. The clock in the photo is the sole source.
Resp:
11:43
